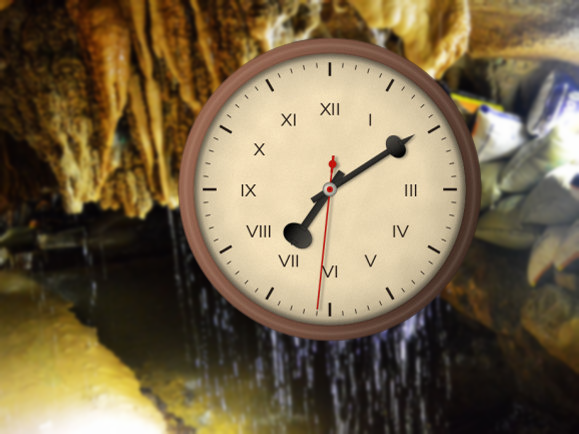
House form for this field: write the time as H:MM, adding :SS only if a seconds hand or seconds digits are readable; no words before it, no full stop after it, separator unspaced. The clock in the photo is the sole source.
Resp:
7:09:31
